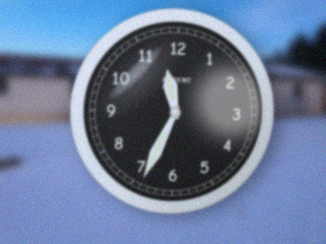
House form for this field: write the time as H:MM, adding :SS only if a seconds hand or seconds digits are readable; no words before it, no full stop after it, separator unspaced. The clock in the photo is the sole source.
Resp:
11:34
